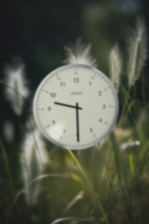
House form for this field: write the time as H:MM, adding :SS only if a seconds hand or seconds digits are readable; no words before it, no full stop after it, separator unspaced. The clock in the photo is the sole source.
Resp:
9:30
